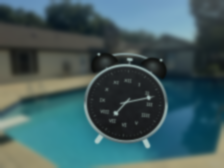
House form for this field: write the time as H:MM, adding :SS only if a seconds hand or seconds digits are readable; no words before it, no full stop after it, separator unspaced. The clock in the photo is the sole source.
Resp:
7:12
